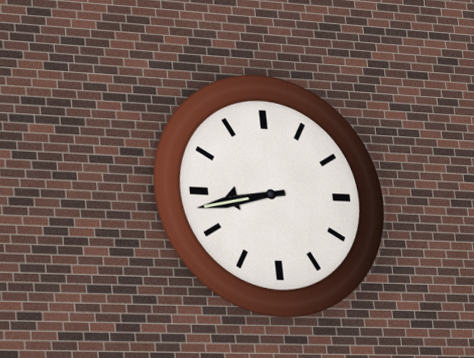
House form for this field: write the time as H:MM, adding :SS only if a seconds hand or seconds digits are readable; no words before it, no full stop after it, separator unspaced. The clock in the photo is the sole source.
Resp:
8:43
